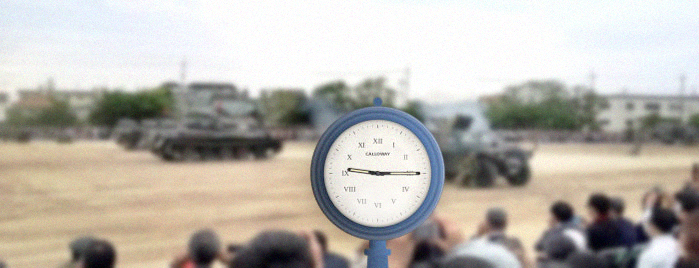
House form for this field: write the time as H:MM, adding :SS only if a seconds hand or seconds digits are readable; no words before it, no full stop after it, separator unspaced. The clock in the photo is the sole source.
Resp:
9:15
